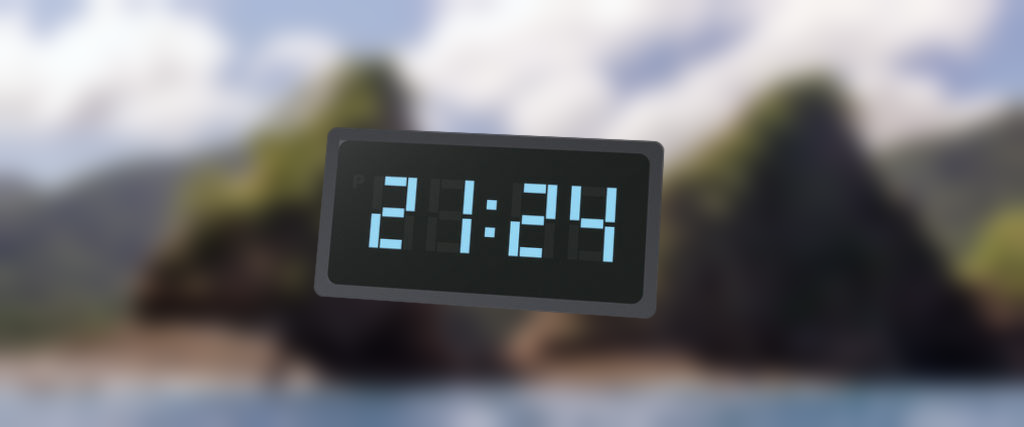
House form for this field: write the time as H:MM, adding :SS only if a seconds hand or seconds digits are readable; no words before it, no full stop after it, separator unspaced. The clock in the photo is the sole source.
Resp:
21:24
